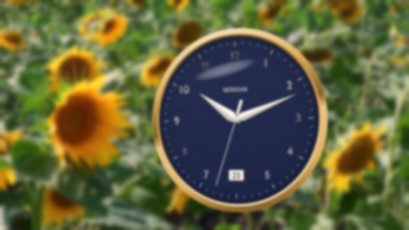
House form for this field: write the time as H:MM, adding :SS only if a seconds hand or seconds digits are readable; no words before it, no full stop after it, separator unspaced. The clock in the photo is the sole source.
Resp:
10:11:33
